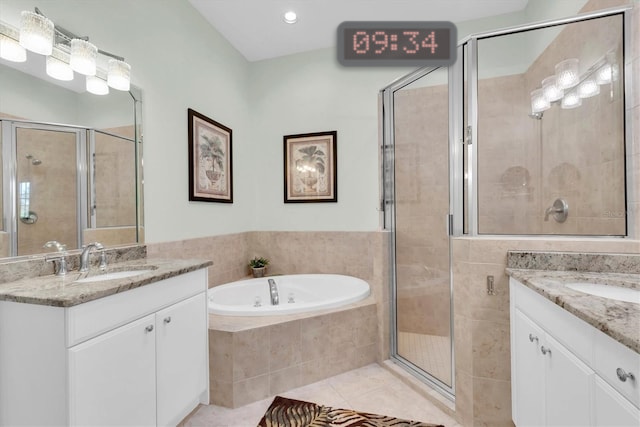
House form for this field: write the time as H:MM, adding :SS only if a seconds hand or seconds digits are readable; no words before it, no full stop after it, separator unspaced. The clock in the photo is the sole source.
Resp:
9:34
